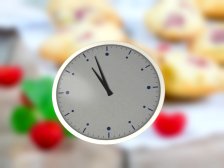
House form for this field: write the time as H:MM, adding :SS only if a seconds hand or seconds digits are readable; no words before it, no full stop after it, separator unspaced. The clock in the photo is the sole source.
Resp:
10:57
